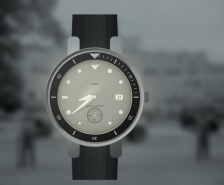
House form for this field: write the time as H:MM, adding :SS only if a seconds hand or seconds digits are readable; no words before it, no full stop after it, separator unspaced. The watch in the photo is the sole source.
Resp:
8:39
